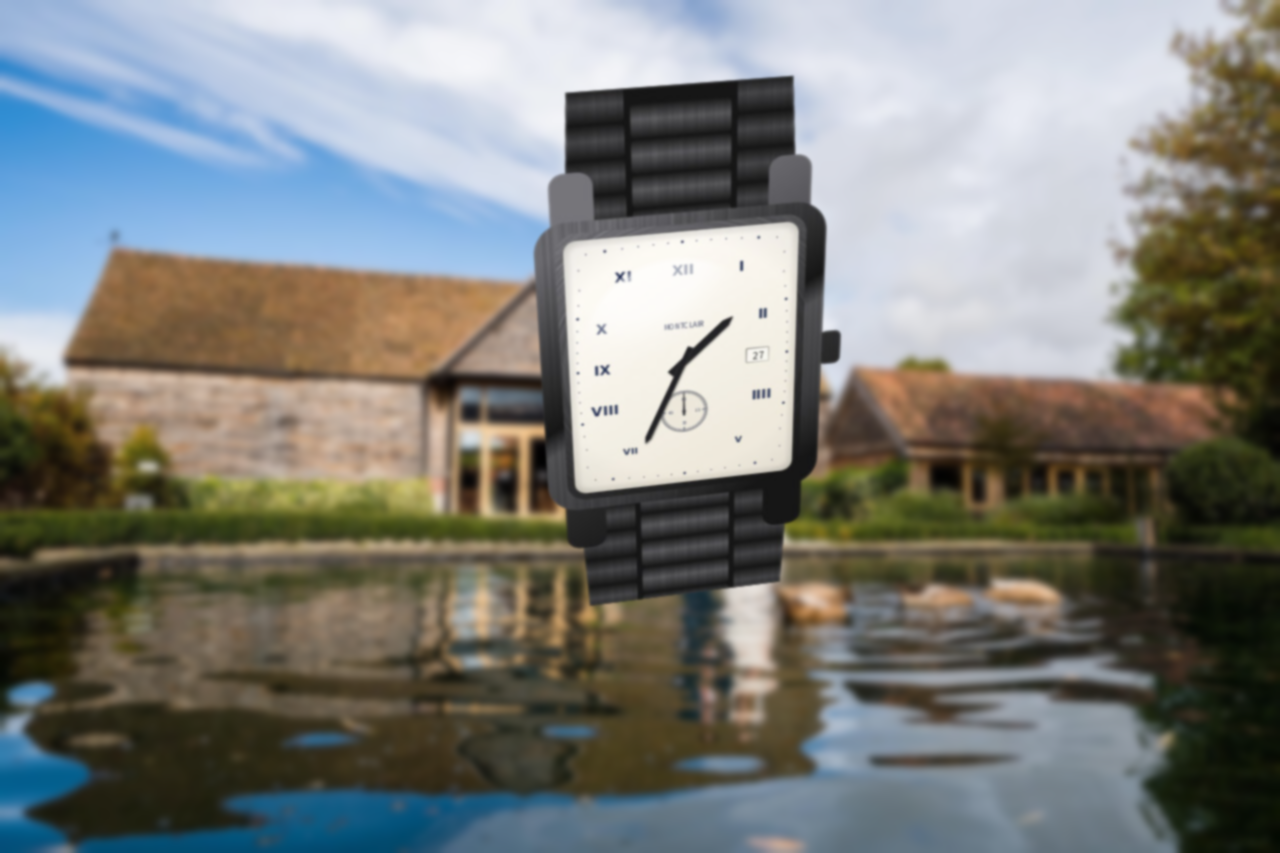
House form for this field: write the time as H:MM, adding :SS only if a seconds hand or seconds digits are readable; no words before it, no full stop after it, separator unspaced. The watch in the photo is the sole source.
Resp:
1:34
